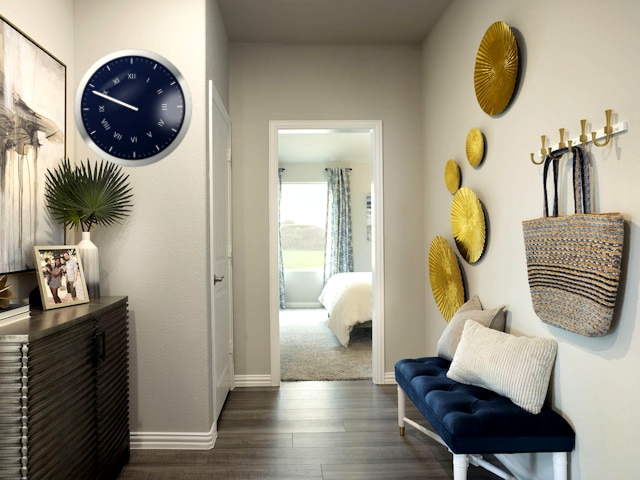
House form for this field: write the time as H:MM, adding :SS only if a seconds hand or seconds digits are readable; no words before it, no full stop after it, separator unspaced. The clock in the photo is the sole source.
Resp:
9:49
